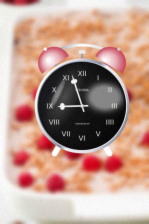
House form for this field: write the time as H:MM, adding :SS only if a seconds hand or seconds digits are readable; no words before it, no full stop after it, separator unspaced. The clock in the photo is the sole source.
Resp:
8:57
